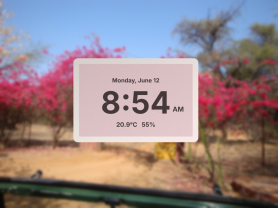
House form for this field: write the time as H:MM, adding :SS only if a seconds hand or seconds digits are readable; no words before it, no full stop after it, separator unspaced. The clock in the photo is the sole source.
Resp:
8:54
